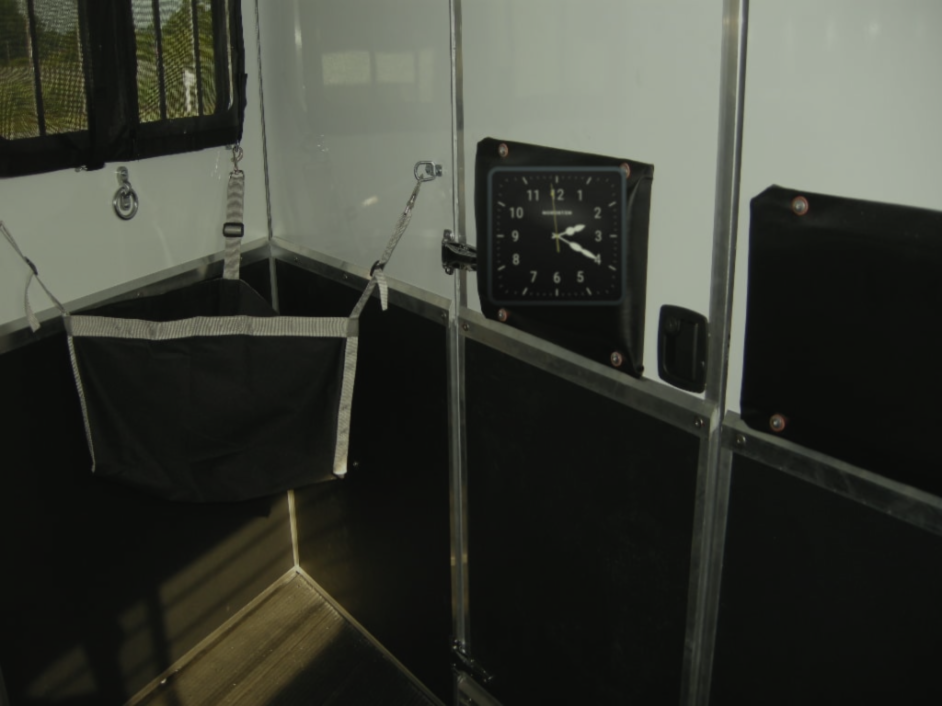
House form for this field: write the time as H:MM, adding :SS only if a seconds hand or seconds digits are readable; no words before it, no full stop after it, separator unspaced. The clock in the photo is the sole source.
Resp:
2:19:59
